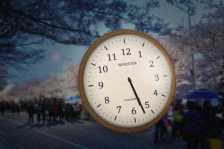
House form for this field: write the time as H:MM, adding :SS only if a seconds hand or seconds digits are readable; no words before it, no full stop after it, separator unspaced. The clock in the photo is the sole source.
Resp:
5:27
